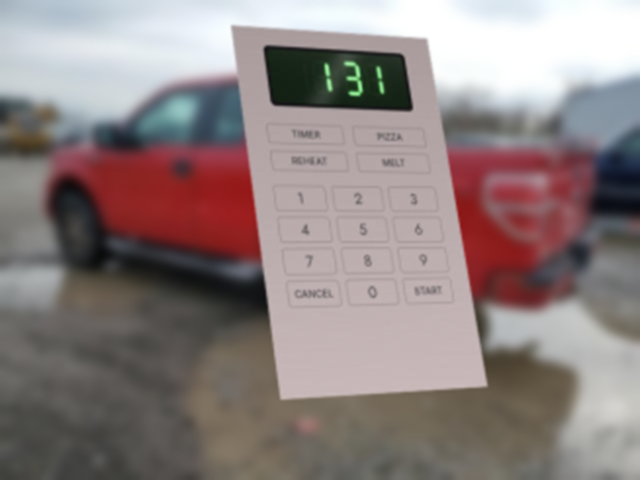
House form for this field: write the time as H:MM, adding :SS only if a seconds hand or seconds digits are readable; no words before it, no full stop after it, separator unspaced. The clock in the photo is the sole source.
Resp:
1:31
